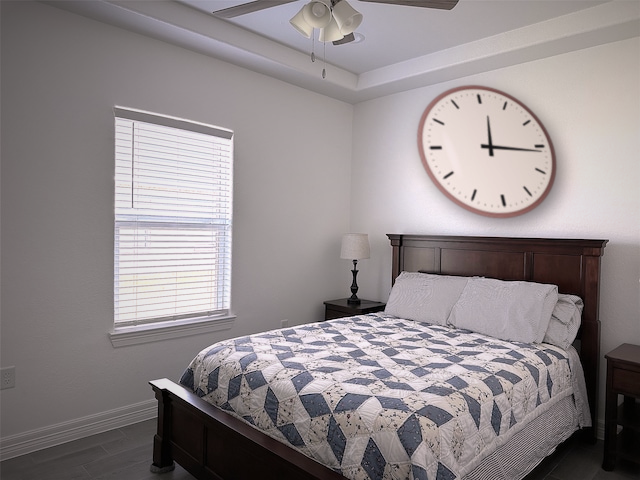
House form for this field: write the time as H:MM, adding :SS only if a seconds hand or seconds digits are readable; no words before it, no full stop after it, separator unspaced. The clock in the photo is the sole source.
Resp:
12:16
